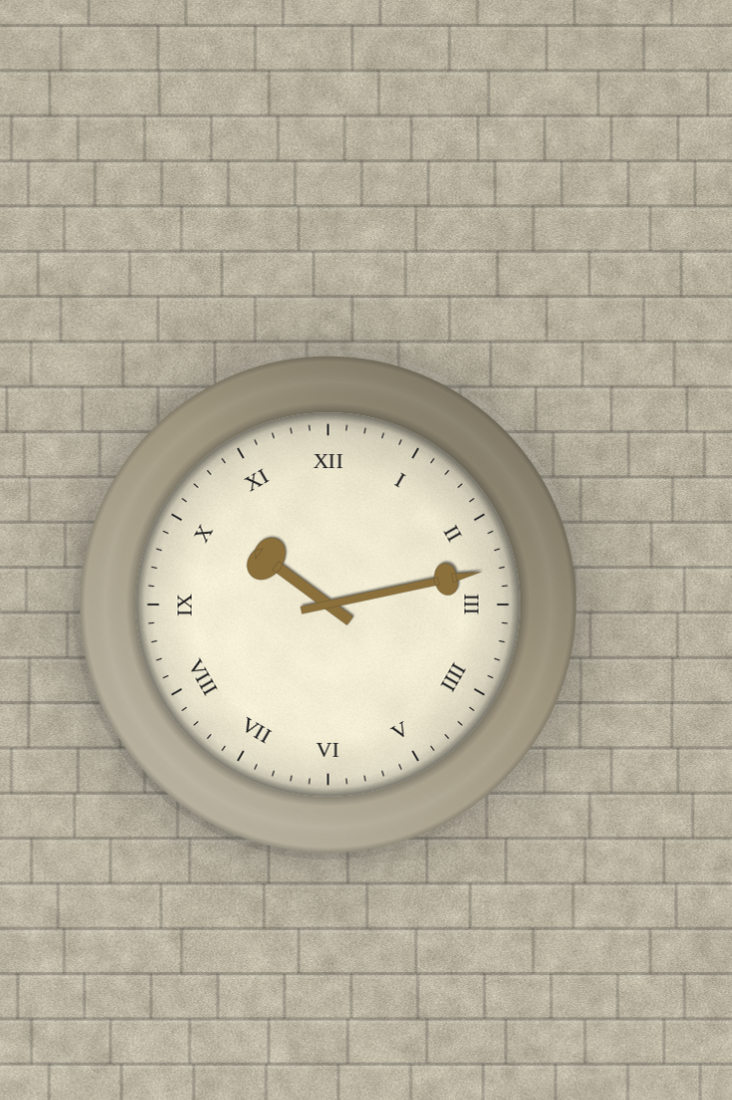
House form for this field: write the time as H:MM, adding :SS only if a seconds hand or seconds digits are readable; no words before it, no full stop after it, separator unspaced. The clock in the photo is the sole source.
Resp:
10:13
